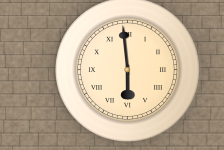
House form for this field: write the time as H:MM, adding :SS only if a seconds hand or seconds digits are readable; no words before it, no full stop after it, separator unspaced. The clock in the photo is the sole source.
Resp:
5:59
